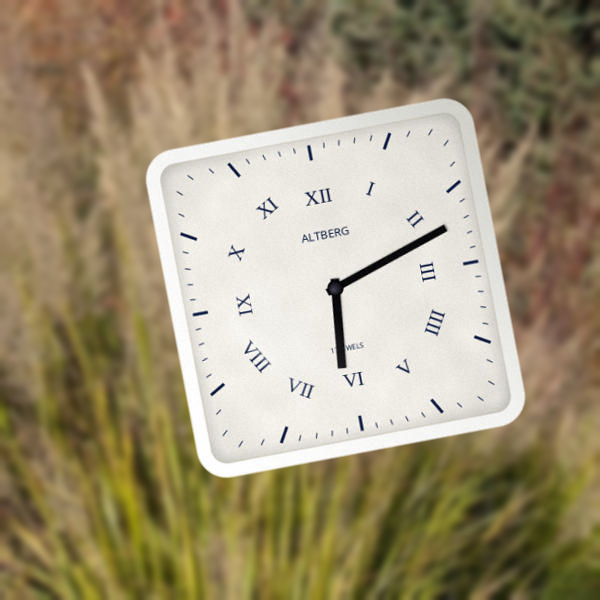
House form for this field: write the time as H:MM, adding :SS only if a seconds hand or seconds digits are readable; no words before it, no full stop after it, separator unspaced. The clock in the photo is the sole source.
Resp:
6:12
